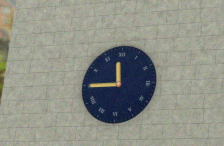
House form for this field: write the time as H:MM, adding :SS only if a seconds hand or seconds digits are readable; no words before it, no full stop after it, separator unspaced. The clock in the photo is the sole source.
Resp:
11:45
